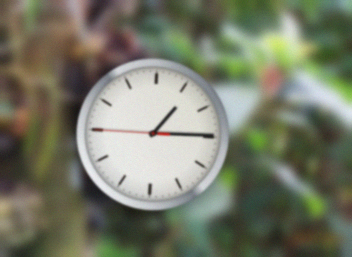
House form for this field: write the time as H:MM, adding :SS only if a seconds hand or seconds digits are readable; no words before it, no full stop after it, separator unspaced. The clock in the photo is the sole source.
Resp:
1:14:45
